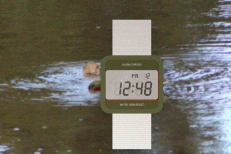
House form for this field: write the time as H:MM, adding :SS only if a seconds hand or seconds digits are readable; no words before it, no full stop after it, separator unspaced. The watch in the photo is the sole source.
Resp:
12:48
